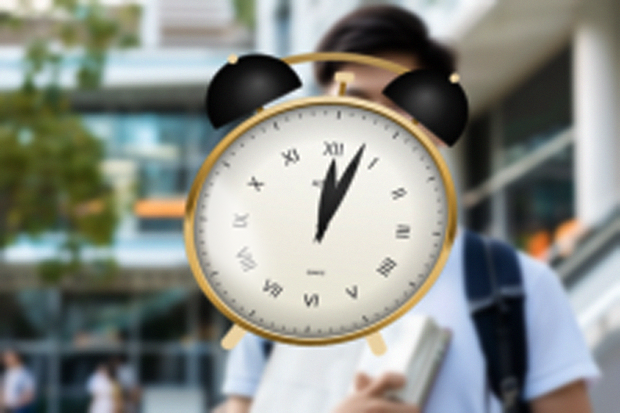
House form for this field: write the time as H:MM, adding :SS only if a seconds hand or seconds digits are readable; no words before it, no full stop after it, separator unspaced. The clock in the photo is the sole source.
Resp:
12:03
